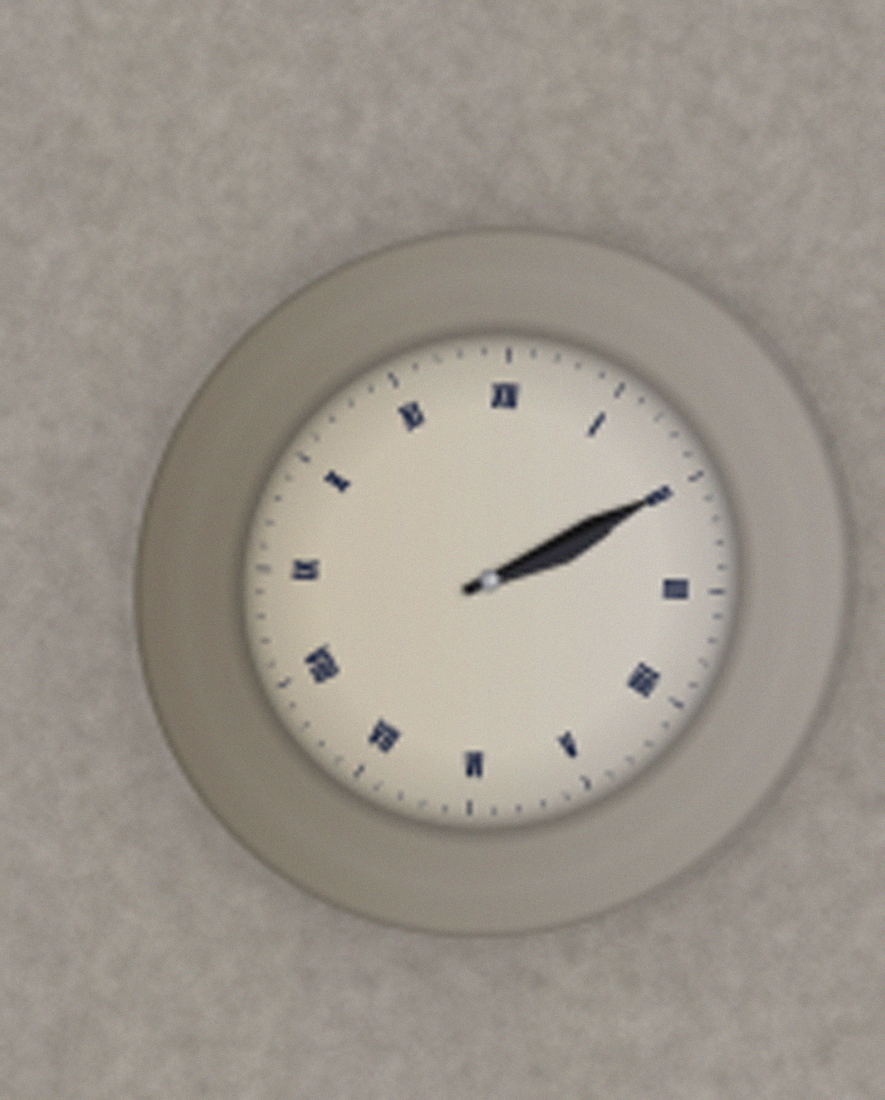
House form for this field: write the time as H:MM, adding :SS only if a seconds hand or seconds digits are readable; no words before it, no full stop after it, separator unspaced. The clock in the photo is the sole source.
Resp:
2:10
